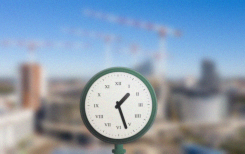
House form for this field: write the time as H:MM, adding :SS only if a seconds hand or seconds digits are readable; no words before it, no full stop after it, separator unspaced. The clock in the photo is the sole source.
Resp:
1:27
